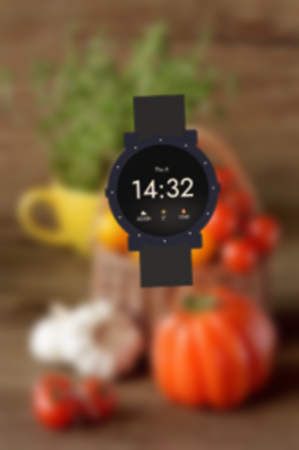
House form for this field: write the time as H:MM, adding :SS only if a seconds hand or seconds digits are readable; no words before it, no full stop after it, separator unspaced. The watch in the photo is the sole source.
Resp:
14:32
